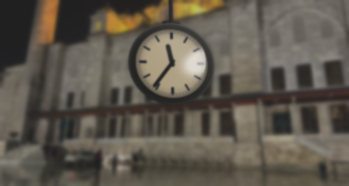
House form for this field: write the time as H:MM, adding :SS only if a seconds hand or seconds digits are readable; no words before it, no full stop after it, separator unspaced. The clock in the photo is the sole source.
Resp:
11:36
